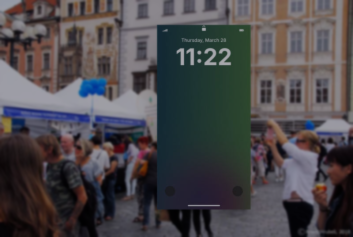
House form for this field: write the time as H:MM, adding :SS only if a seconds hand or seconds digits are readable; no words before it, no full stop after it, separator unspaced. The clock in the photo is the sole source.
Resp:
11:22
